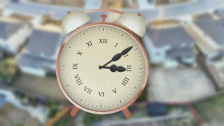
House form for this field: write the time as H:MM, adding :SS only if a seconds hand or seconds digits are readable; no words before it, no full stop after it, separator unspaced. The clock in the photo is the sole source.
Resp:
3:09
